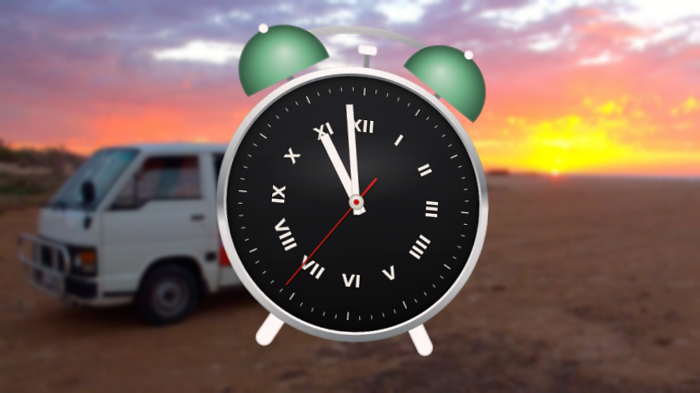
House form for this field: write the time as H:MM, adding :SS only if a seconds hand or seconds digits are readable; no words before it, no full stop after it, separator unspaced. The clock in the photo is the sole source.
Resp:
10:58:36
